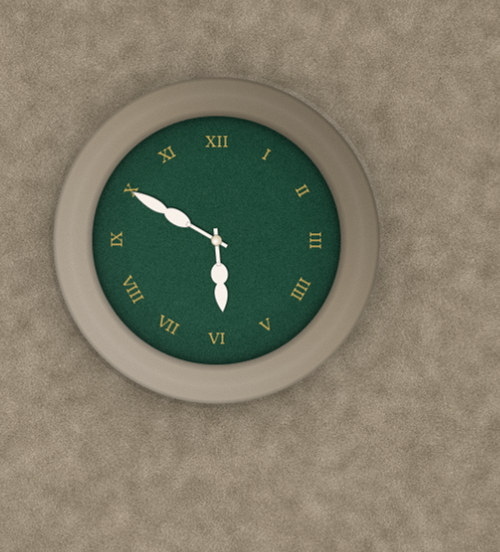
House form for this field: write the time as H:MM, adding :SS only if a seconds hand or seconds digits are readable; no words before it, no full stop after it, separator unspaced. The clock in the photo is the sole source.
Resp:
5:50
